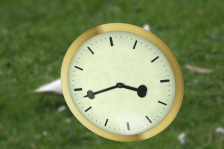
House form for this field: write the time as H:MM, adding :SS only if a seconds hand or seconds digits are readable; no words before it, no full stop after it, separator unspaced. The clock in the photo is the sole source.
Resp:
3:43
